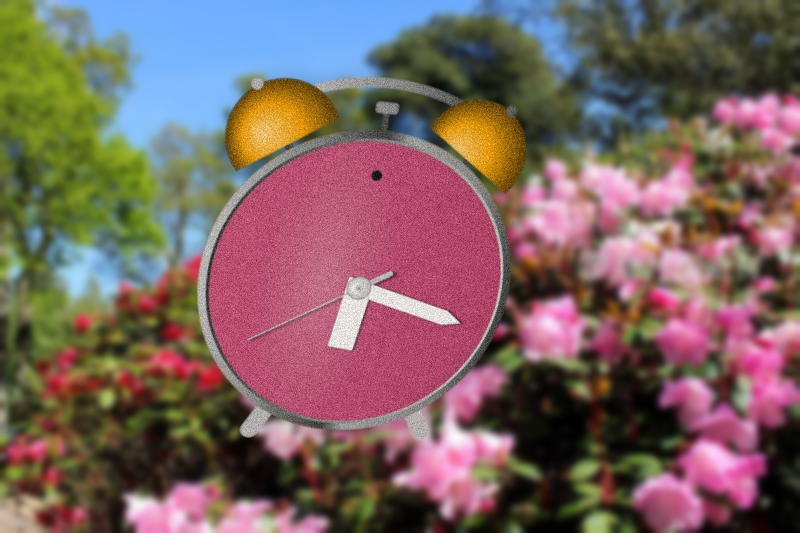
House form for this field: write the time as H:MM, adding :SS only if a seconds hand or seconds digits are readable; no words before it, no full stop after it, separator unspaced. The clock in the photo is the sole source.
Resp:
6:17:40
